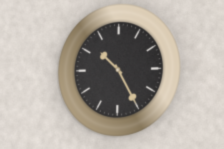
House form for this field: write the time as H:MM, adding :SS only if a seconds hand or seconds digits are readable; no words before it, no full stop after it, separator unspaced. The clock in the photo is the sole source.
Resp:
10:25
